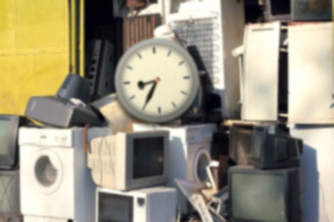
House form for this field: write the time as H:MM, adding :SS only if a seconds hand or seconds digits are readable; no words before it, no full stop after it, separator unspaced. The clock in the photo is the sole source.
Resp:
8:35
